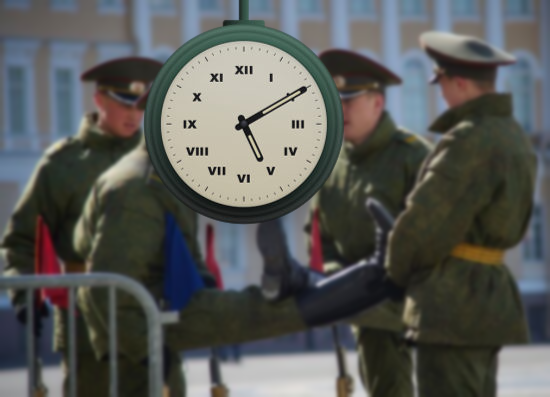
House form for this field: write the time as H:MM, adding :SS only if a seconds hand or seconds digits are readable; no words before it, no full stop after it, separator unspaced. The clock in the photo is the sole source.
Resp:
5:10
